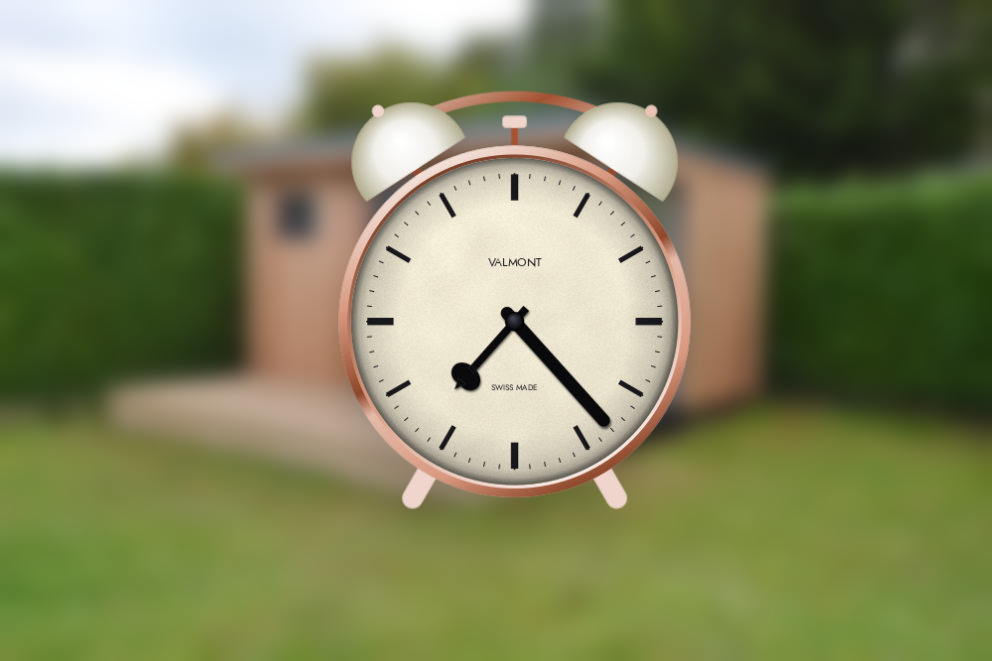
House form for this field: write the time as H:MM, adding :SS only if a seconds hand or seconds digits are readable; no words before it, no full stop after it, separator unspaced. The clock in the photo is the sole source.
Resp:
7:23
